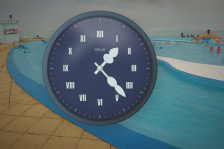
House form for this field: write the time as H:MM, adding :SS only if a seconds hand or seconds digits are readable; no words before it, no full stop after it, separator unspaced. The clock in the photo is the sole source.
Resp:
1:23
